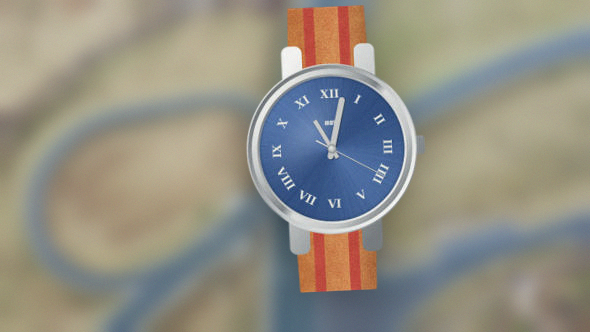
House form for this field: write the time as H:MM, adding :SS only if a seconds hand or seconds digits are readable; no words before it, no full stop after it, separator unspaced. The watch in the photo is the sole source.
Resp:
11:02:20
